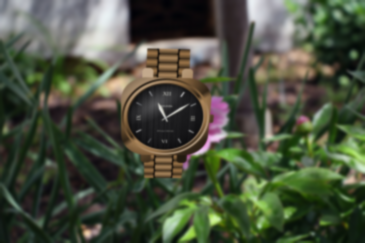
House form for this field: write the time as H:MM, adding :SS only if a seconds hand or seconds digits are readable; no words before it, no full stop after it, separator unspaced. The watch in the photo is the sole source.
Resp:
11:09
